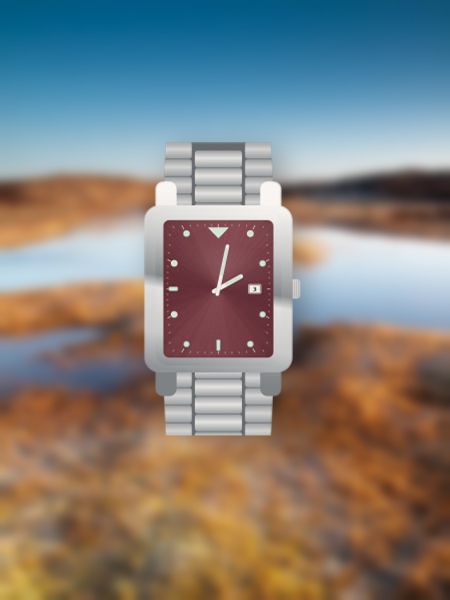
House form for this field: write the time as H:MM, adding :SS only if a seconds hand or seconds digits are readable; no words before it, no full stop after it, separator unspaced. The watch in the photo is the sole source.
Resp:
2:02
